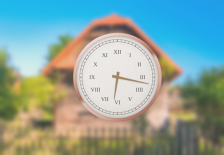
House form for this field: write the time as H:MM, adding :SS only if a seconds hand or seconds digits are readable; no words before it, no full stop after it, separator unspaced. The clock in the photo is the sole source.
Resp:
6:17
